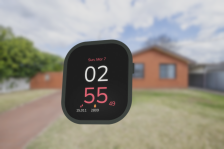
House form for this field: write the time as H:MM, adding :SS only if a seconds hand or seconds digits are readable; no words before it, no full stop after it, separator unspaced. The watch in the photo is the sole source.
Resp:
2:55
